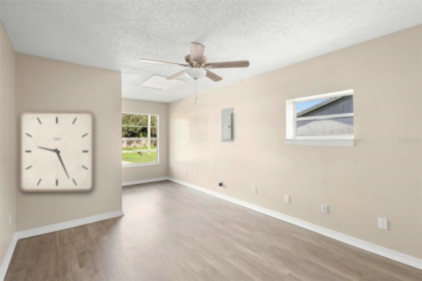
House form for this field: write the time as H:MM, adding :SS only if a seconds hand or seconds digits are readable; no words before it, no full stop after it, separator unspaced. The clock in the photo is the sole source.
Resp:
9:26
